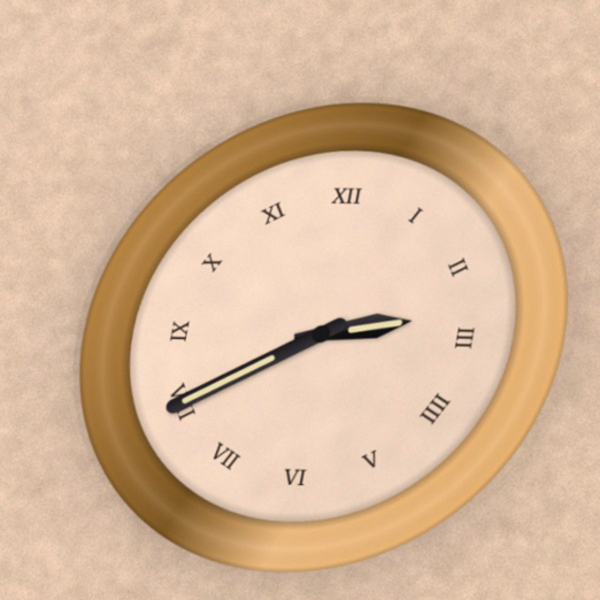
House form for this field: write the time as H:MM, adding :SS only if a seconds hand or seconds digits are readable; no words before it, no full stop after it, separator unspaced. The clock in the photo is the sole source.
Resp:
2:40
